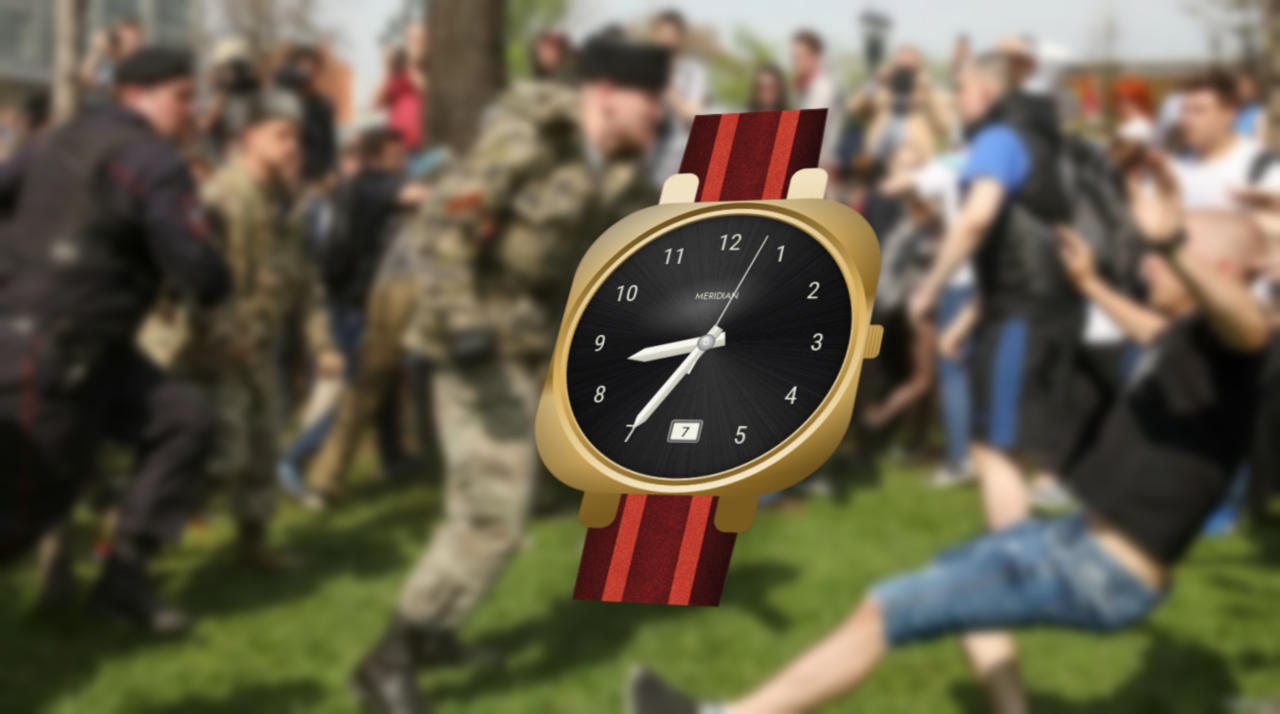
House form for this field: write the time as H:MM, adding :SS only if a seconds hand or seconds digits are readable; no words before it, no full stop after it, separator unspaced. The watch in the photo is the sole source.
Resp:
8:35:03
